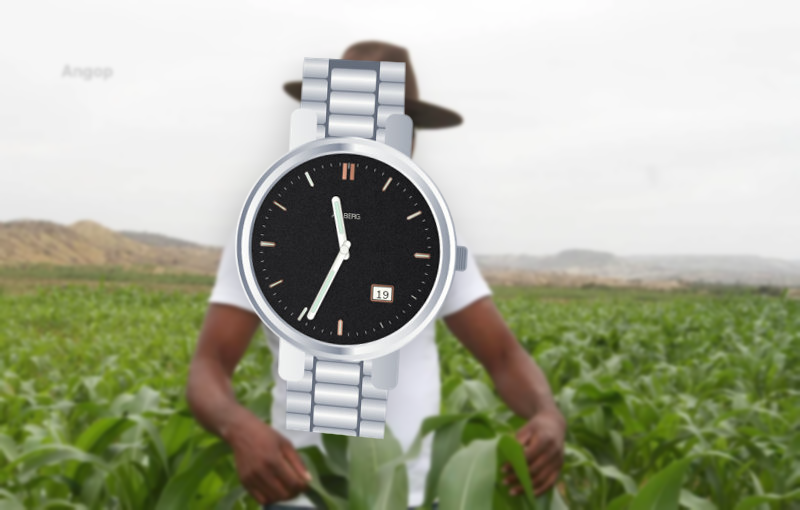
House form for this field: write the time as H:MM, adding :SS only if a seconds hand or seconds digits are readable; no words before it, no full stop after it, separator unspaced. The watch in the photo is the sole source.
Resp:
11:34
